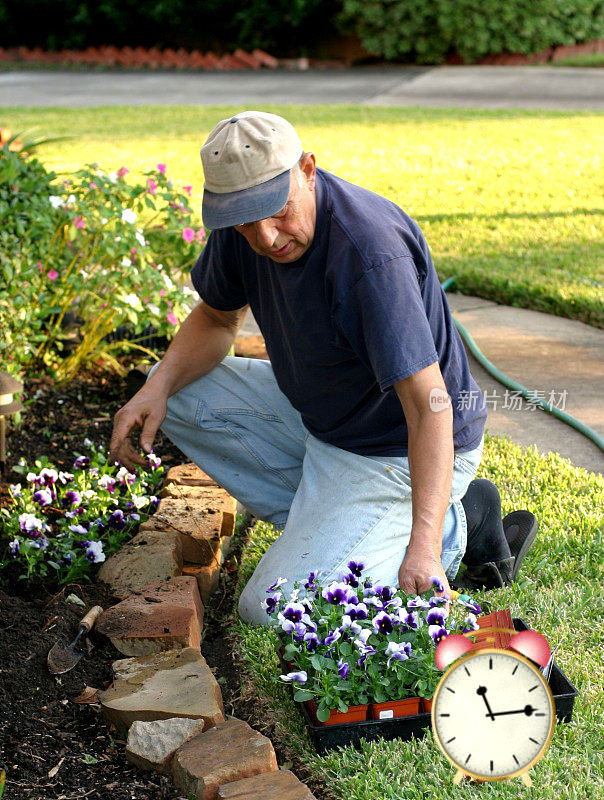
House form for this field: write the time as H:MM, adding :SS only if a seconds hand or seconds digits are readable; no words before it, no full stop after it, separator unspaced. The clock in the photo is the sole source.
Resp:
11:14
